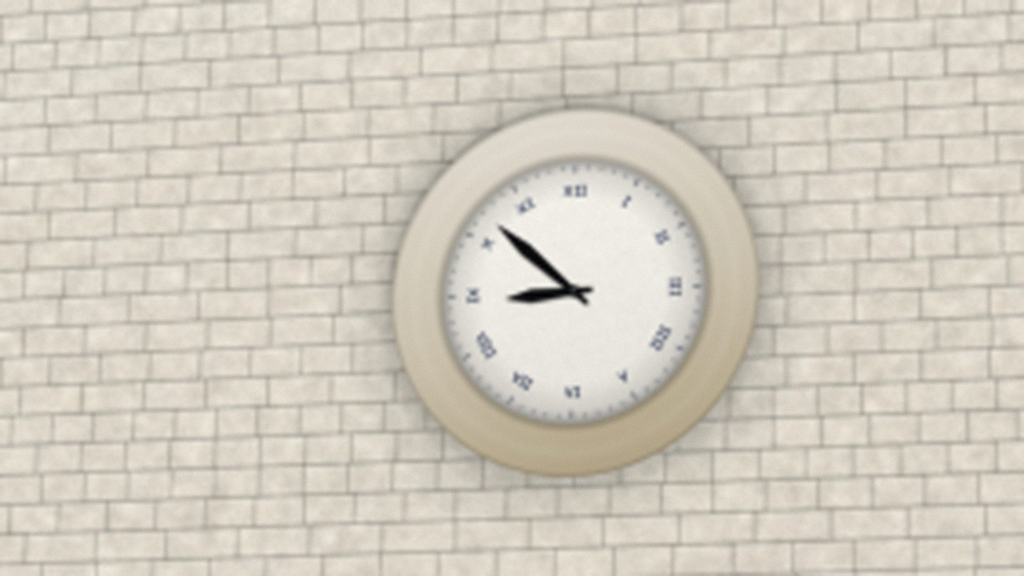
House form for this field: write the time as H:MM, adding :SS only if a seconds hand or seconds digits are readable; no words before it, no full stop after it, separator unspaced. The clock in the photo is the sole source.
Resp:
8:52
